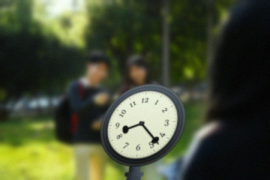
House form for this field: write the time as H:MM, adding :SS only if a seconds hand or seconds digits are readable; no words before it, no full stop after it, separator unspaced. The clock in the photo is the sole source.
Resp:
8:23
